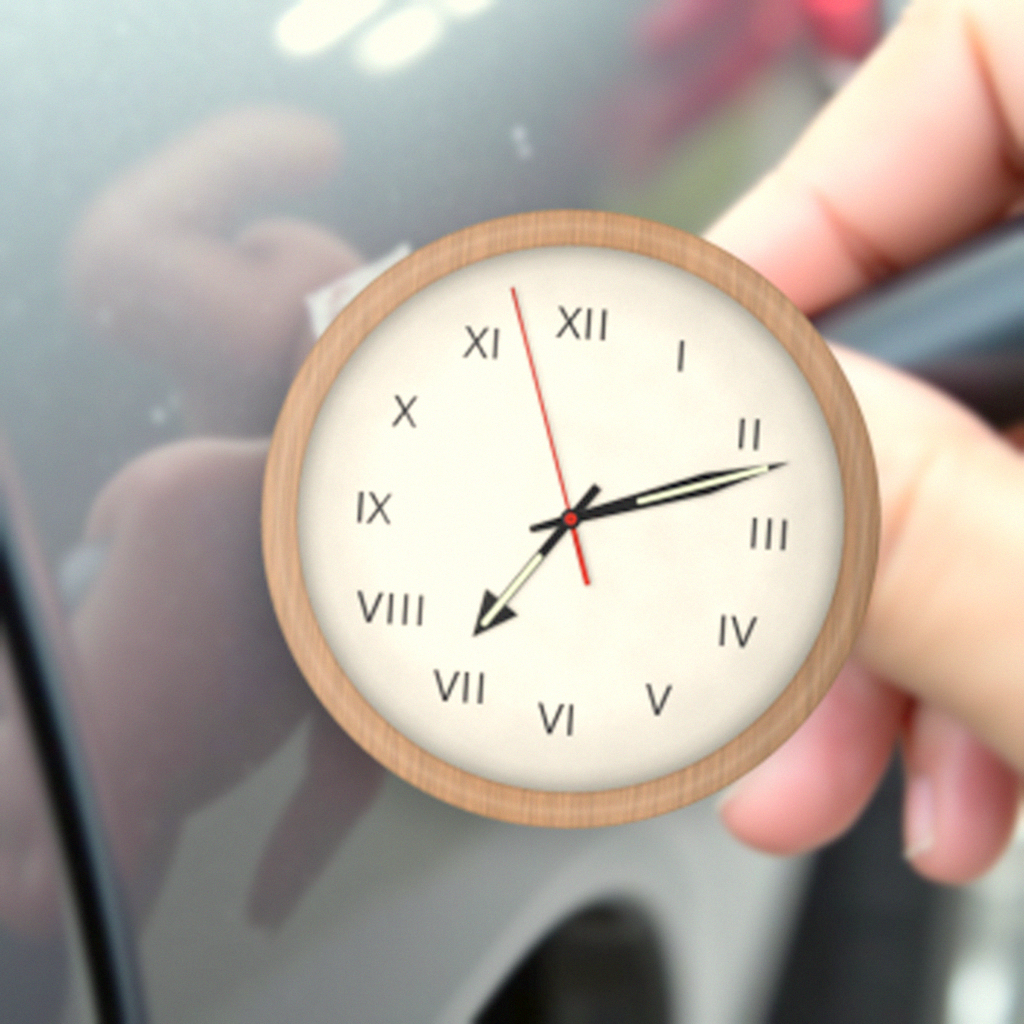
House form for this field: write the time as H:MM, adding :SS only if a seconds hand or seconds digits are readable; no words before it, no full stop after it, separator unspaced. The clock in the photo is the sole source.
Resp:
7:11:57
